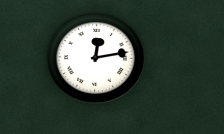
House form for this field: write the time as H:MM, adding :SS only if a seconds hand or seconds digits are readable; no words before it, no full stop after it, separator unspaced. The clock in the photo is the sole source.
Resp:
12:13
